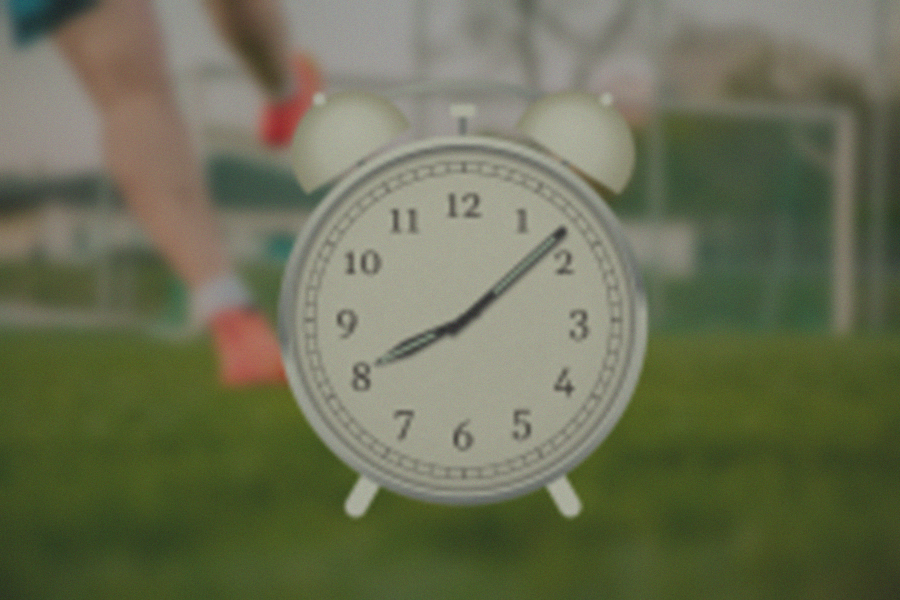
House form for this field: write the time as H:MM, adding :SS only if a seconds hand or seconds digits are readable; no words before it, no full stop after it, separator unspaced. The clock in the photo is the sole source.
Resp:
8:08
